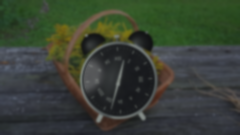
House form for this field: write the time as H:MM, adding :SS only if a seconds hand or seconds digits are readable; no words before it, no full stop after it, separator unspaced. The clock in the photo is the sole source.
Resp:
12:33
